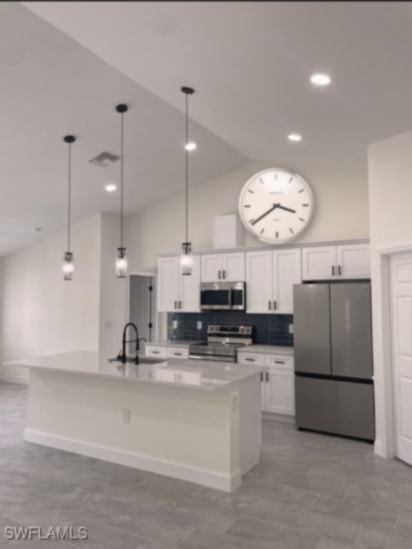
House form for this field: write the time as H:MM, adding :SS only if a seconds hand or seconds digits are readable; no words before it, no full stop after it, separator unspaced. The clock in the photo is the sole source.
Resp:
3:39
